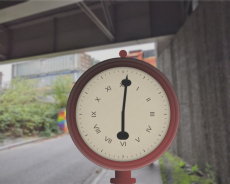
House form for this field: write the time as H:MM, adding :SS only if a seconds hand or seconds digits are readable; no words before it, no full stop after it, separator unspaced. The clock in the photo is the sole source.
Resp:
6:01
